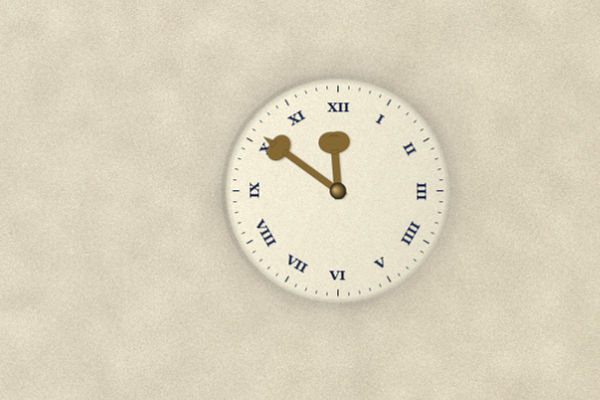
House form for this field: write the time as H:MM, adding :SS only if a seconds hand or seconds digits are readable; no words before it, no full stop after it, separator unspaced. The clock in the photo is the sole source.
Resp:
11:51
